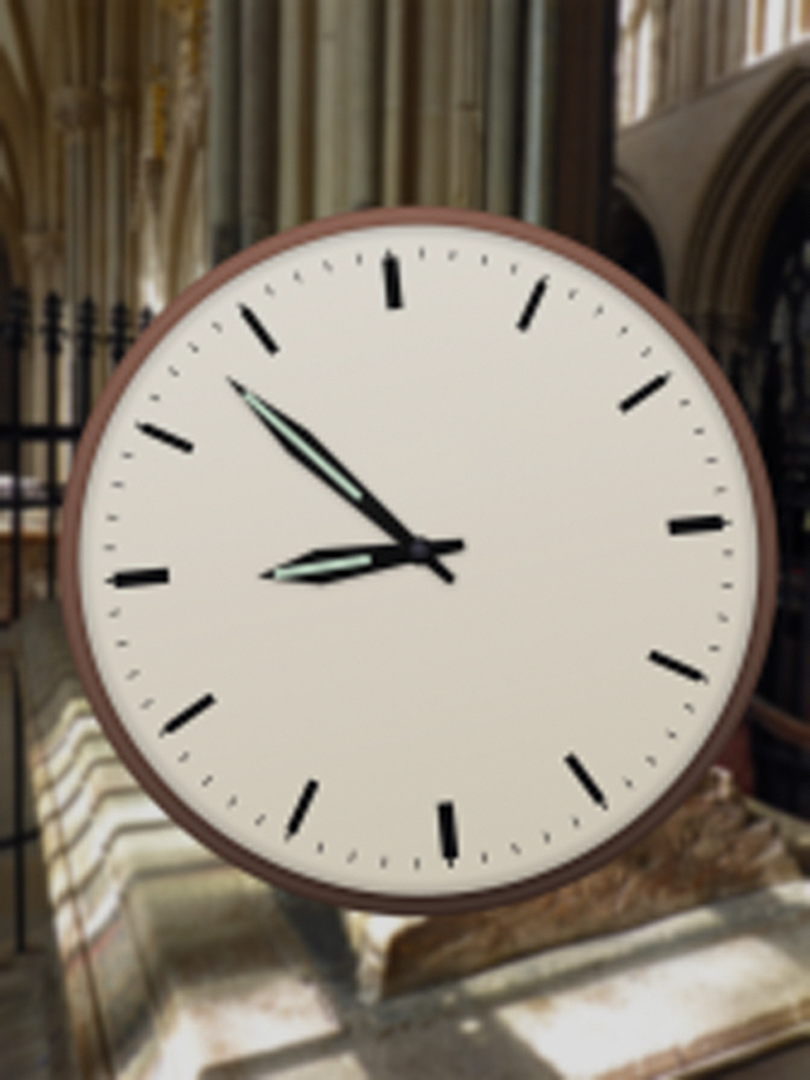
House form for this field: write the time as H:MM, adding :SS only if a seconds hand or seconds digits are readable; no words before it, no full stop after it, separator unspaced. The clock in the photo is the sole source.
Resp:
8:53
